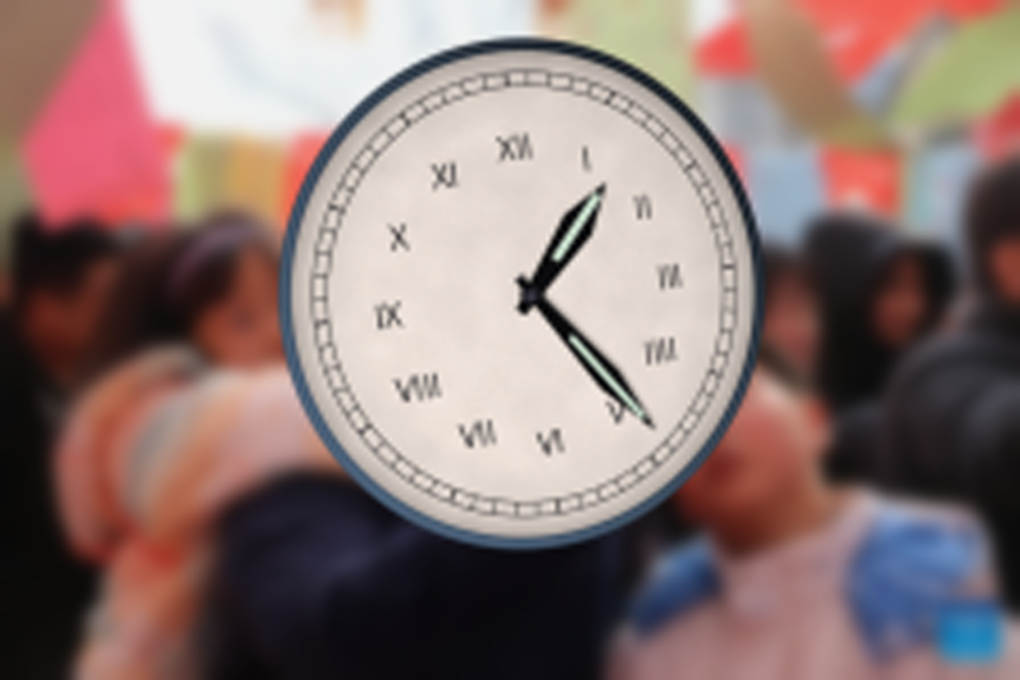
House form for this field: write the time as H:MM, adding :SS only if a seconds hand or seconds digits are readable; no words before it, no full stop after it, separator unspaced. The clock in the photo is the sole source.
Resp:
1:24
